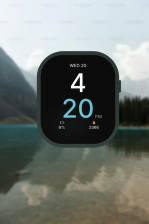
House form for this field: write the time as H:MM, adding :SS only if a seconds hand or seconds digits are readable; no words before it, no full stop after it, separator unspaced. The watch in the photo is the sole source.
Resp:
4:20
